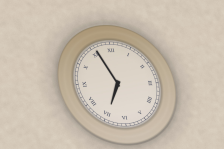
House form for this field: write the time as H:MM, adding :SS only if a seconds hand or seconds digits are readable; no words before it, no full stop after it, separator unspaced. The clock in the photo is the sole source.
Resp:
6:56
